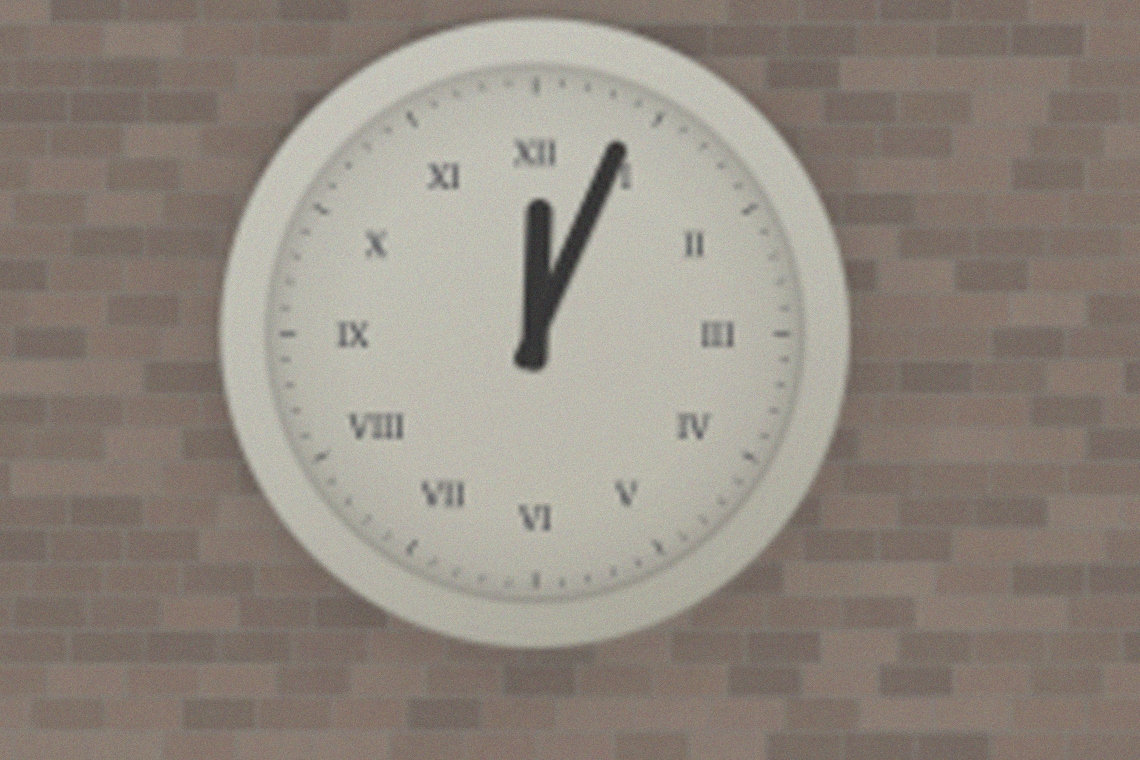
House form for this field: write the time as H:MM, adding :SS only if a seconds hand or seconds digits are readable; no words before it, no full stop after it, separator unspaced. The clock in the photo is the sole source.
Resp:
12:04
